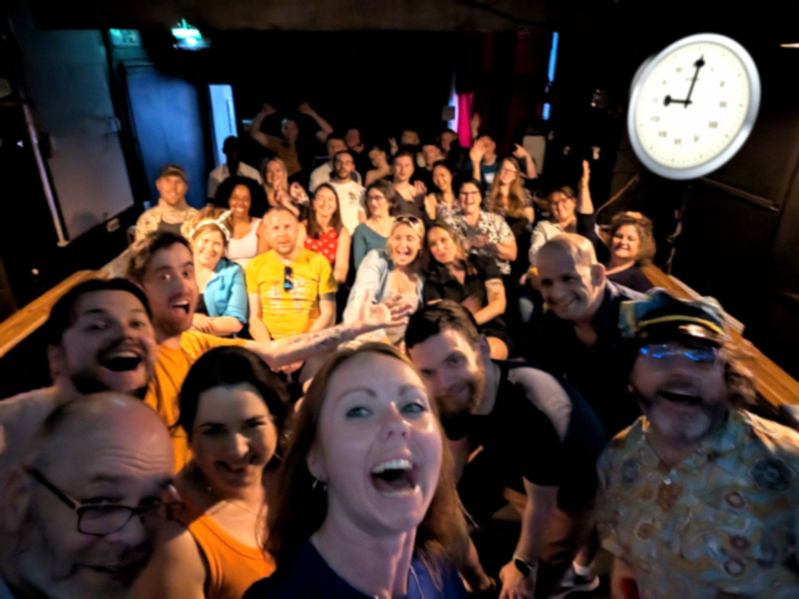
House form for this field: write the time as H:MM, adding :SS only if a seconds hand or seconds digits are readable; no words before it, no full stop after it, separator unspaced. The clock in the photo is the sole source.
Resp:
9:01
